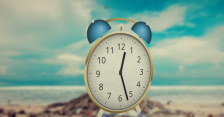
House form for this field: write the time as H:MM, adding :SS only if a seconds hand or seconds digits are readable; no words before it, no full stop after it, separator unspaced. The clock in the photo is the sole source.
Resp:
12:27
